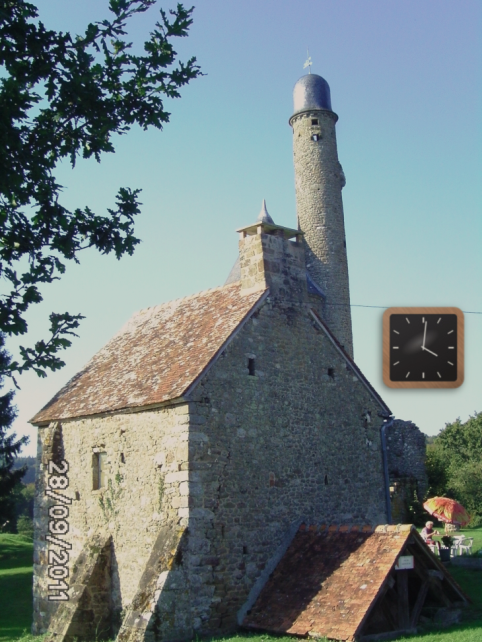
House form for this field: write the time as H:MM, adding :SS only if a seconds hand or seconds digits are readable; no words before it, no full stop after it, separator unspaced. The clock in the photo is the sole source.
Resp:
4:01
